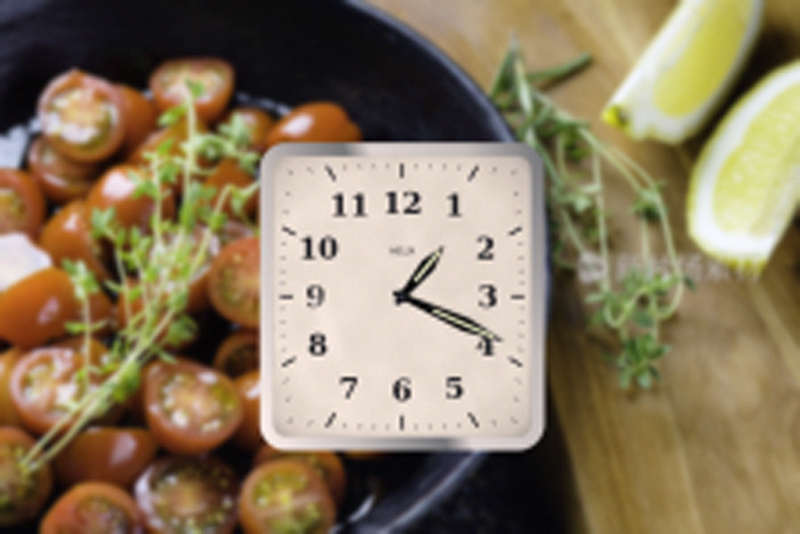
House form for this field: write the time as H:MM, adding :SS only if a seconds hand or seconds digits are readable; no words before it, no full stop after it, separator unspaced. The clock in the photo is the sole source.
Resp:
1:19
